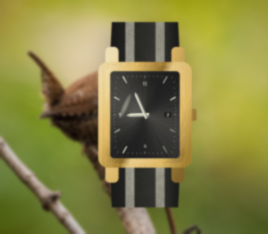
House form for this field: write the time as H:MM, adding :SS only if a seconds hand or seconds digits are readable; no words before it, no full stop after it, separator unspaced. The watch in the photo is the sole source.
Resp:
8:56
